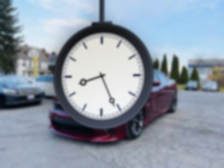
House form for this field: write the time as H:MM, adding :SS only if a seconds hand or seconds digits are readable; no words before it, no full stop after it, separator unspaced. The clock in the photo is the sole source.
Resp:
8:26
